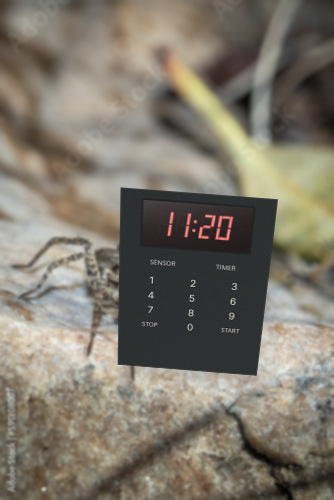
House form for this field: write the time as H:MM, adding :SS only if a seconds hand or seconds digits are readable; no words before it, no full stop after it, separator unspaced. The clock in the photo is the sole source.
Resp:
11:20
